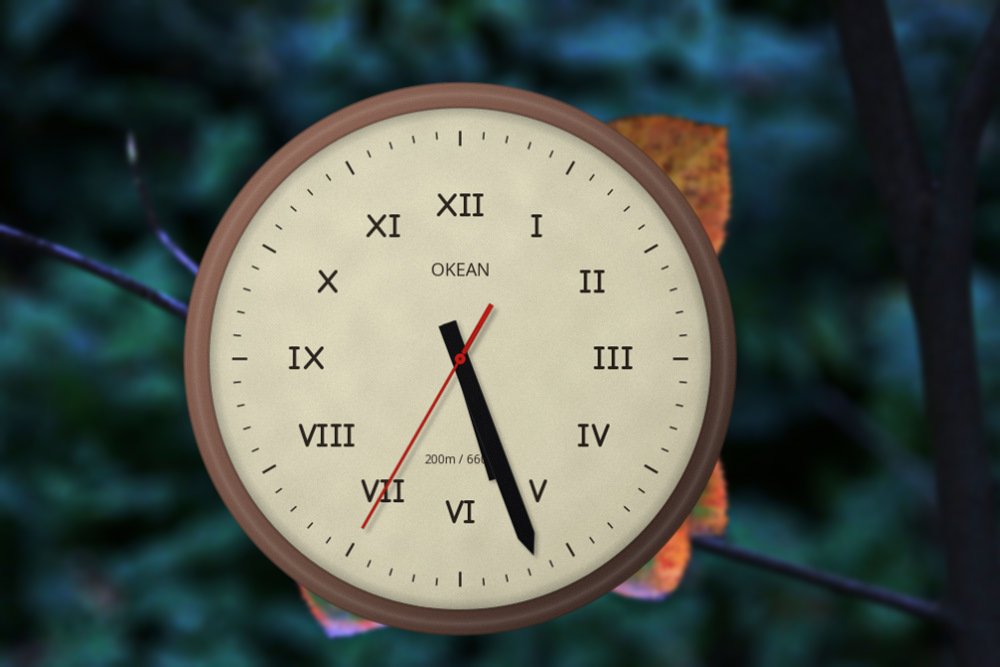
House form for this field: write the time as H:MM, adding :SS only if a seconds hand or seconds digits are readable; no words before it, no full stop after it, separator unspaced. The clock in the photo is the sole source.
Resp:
5:26:35
